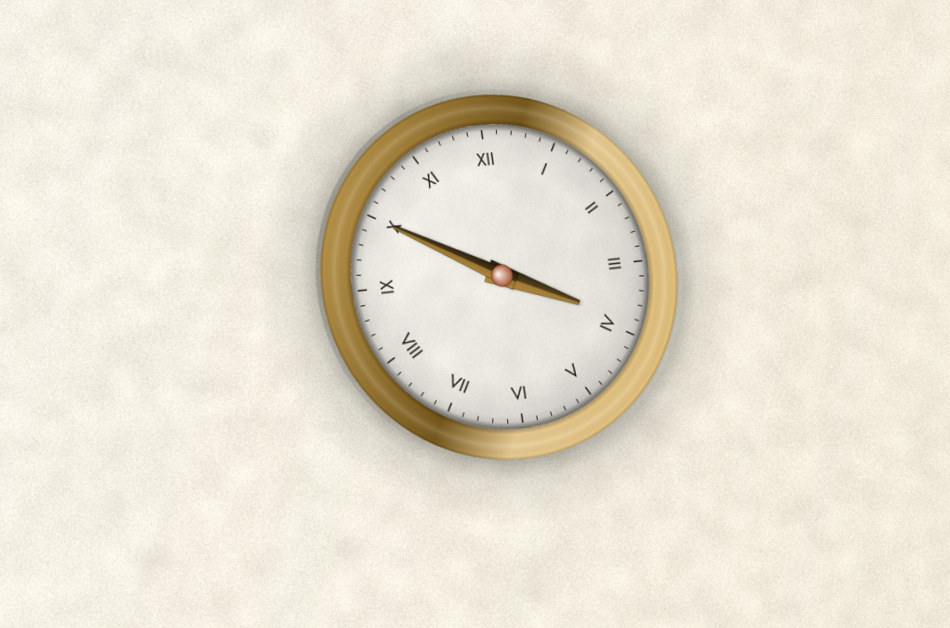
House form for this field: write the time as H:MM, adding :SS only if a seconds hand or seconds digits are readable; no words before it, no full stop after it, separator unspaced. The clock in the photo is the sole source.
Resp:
3:50
